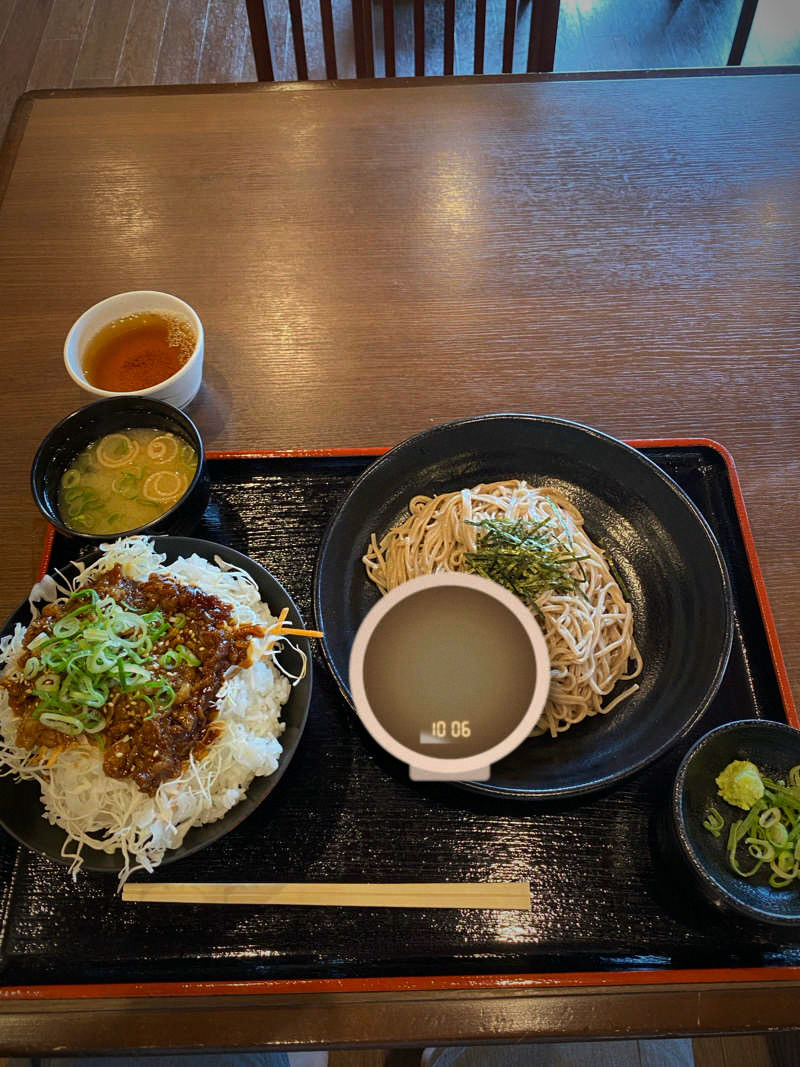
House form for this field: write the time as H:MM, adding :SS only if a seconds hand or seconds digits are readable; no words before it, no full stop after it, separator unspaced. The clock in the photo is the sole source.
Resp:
10:06
